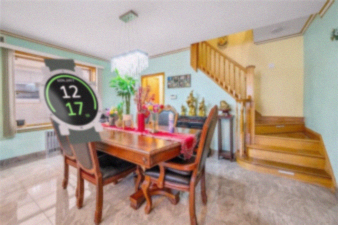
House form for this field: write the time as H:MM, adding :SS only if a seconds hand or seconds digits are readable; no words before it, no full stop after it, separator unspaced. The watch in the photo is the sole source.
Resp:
12:17
